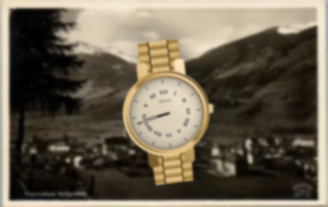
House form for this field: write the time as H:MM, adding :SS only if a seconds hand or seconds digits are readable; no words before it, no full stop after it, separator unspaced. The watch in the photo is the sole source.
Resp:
8:43
